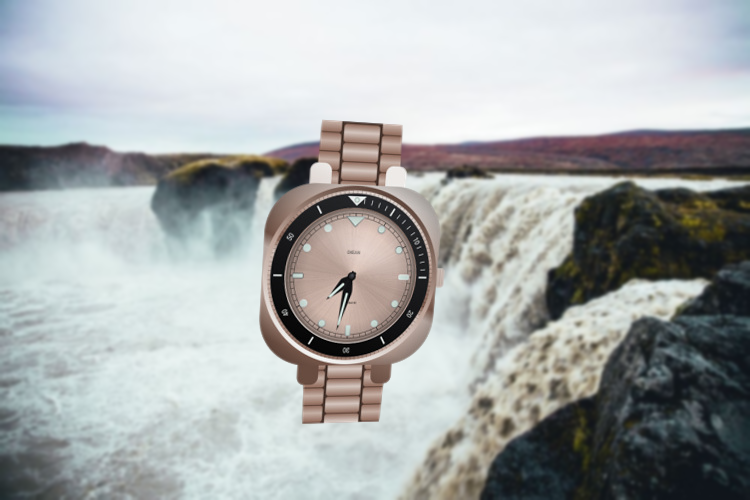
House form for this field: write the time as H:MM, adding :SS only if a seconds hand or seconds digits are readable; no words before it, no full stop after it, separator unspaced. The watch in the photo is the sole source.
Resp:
7:32
